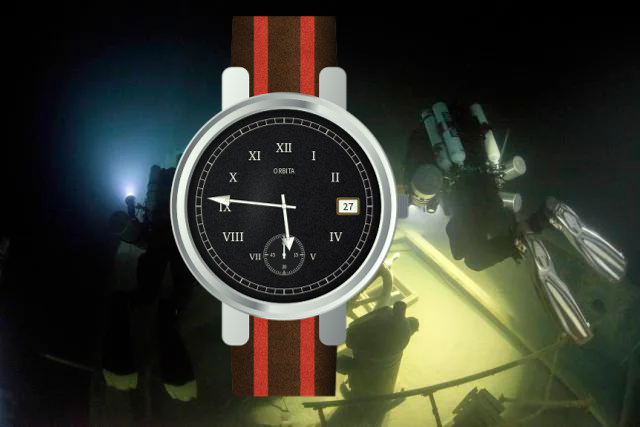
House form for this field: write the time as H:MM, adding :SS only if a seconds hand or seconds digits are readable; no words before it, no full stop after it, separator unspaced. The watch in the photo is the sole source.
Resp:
5:46
